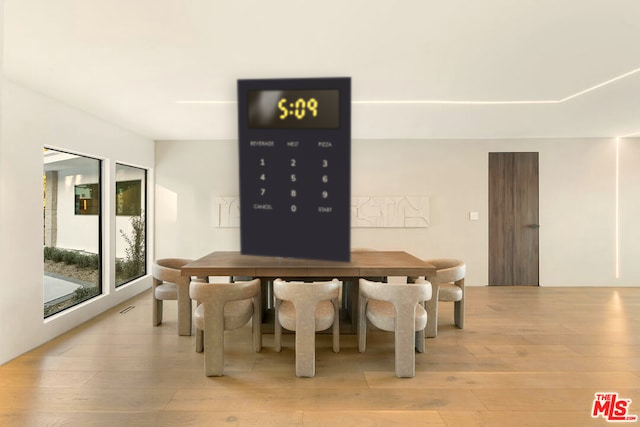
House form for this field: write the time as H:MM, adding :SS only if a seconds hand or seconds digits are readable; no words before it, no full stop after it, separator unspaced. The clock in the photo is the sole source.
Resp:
5:09
